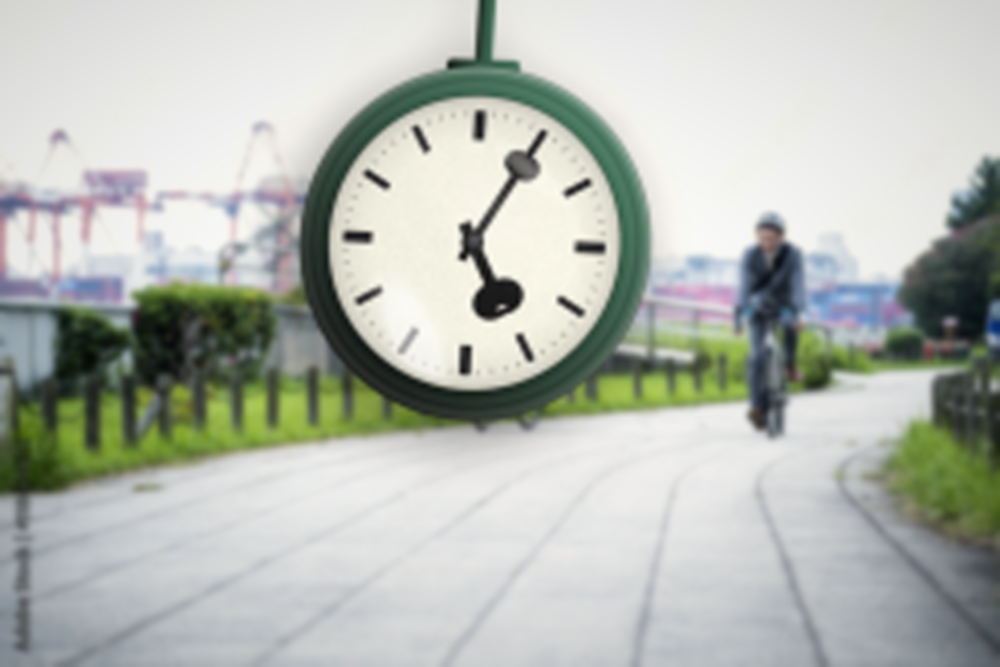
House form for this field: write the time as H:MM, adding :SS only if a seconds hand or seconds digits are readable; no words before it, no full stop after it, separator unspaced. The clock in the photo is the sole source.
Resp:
5:05
